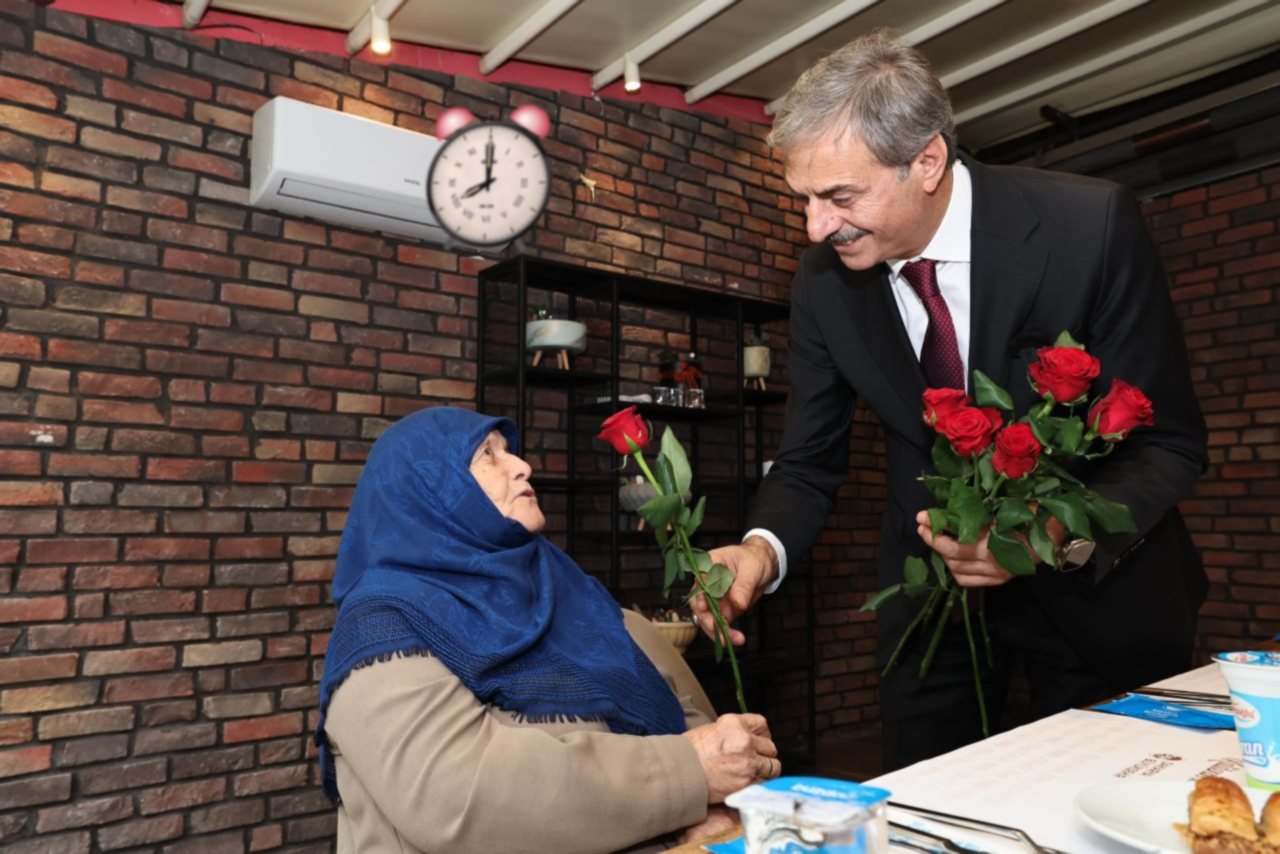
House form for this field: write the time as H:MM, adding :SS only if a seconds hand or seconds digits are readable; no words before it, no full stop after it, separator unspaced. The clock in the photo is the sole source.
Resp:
8:00
